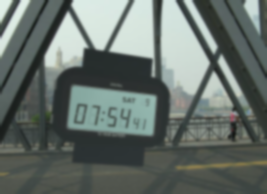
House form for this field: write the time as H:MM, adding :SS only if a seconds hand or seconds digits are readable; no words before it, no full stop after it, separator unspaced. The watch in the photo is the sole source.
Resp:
7:54
